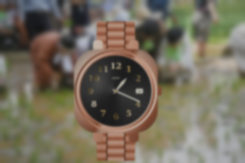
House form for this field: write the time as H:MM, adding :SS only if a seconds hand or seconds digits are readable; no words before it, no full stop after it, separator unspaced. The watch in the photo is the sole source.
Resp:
1:19
